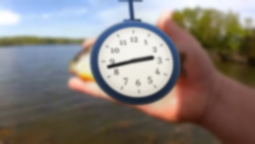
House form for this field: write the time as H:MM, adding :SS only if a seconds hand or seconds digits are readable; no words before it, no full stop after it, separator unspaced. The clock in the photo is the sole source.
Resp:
2:43
